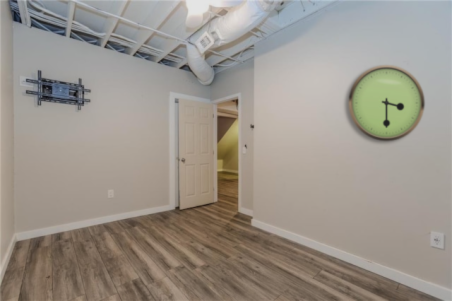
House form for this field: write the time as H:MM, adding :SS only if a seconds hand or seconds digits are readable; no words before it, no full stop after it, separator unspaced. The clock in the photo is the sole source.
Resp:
3:30
